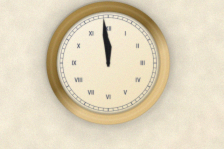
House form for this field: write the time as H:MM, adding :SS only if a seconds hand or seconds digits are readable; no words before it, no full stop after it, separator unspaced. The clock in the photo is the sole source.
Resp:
11:59
